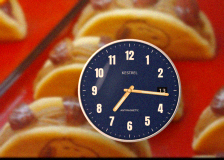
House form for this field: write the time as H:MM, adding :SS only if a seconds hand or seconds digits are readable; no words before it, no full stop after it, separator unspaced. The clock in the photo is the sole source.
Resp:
7:16
